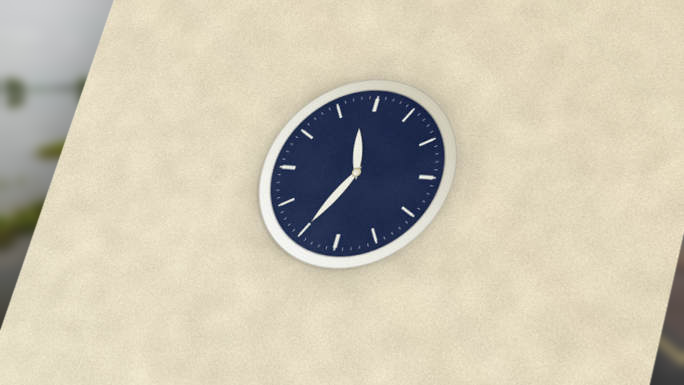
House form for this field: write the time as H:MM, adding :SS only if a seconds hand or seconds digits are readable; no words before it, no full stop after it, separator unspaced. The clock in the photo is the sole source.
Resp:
11:35
